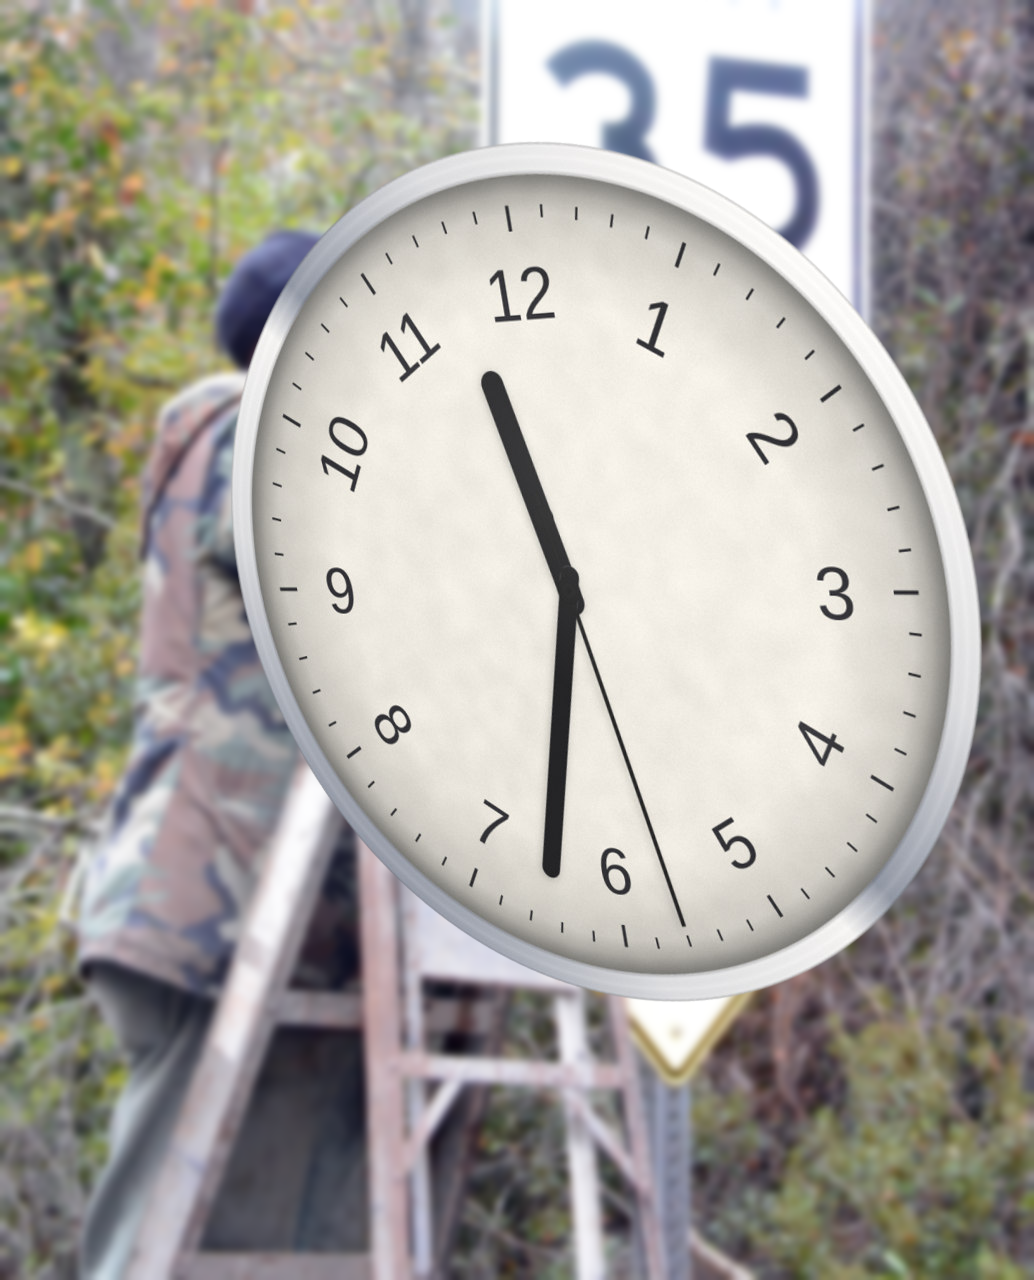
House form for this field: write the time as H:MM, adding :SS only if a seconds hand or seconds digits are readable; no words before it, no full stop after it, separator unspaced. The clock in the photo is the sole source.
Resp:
11:32:28
